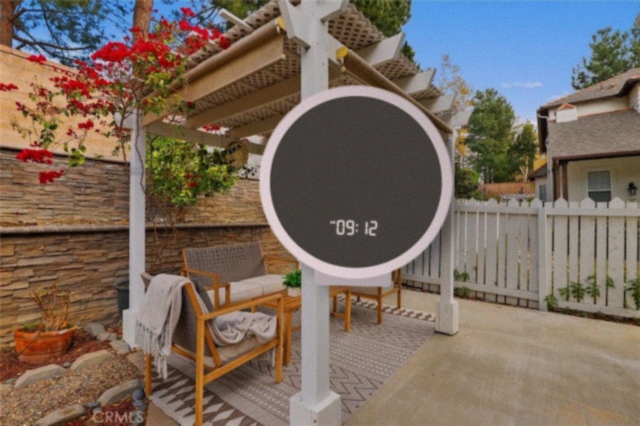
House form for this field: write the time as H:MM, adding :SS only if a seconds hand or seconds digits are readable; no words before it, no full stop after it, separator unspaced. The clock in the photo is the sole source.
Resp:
9:12
